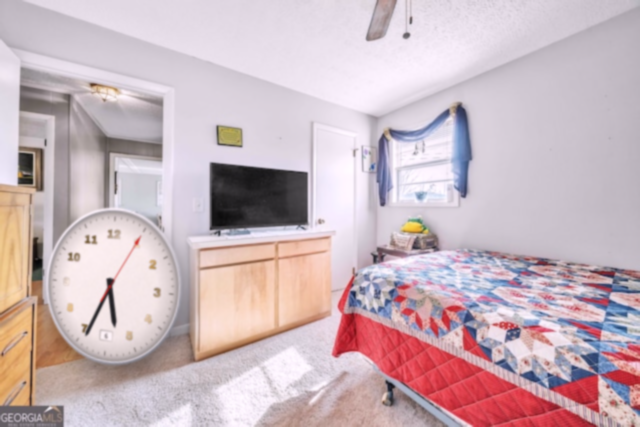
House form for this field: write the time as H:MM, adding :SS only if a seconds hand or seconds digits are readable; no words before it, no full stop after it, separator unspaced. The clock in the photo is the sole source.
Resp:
5:34:05
